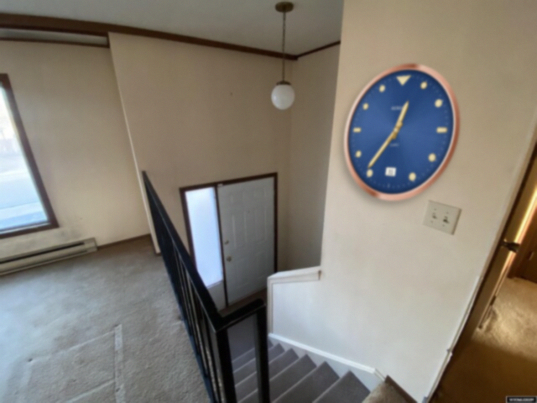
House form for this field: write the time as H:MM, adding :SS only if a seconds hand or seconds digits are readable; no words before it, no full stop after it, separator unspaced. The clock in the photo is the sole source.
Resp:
12:36
